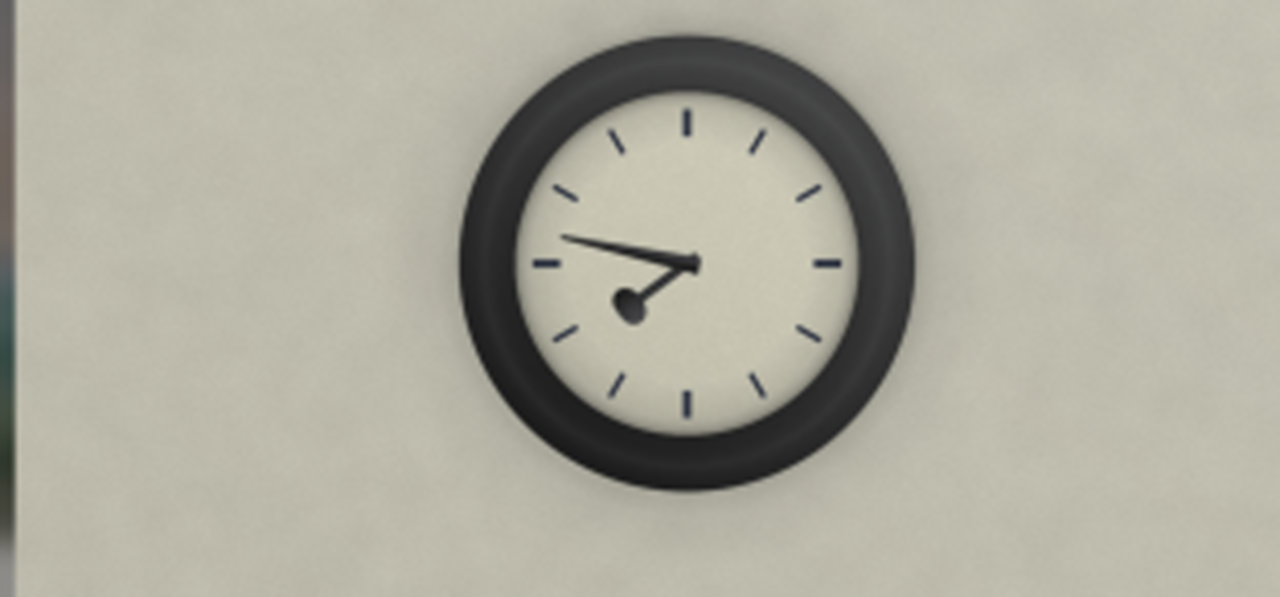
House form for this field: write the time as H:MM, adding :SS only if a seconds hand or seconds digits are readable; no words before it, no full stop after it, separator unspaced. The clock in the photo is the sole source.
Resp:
7:47
